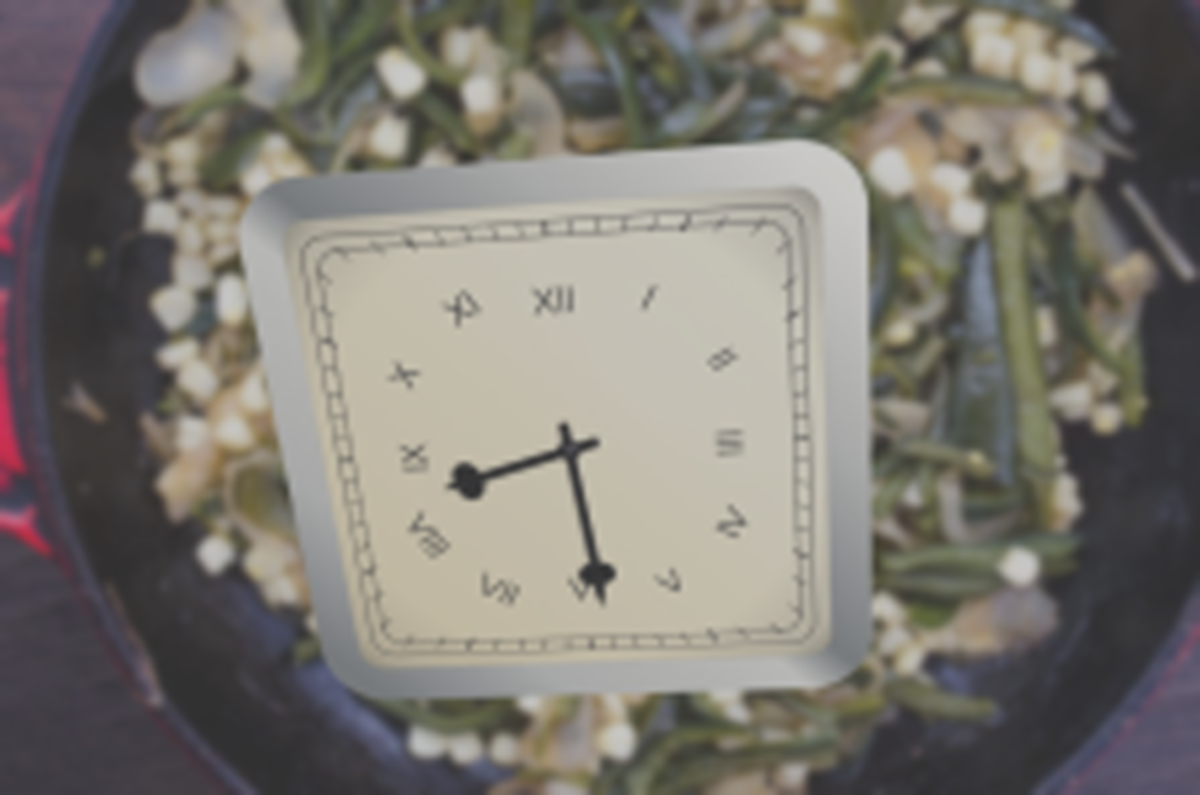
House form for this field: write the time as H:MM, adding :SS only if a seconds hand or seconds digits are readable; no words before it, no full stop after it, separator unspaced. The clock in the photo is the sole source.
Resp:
8:29
